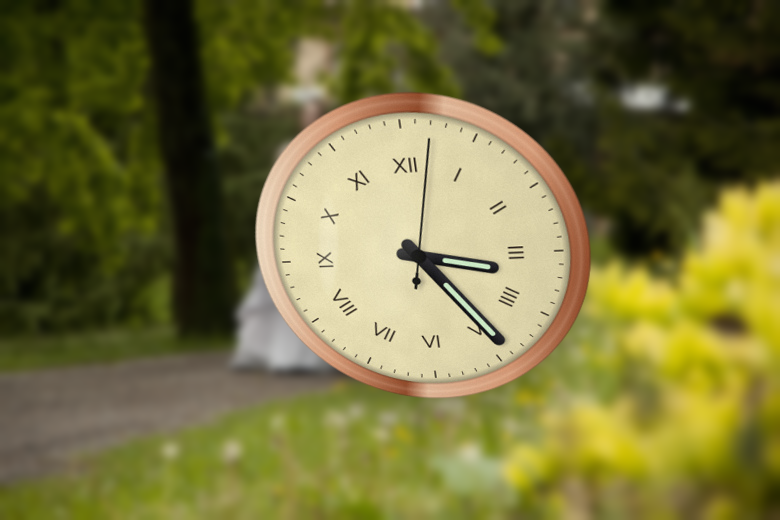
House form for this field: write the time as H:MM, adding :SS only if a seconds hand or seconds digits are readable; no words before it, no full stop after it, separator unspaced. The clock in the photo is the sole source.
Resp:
3:24:02
